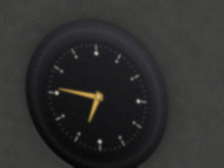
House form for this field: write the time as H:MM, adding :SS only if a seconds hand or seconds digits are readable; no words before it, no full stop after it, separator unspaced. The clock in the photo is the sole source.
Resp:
6:46
